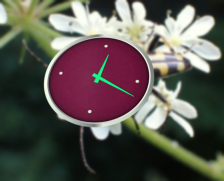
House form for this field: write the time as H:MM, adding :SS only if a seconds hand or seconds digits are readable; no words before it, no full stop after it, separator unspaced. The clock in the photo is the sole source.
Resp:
12:19
